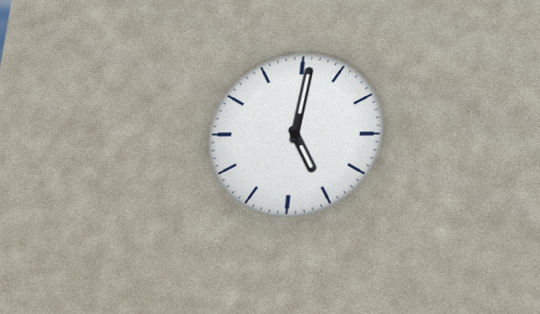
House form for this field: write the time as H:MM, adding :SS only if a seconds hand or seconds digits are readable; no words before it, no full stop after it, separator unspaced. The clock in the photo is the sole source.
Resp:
5:01
